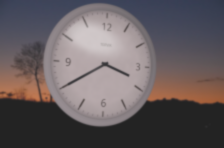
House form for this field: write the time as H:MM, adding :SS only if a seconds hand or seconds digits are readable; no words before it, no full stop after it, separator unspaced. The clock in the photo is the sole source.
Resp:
3:40
